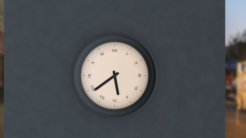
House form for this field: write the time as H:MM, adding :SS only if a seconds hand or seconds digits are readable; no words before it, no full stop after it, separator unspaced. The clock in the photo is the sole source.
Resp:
5:39
